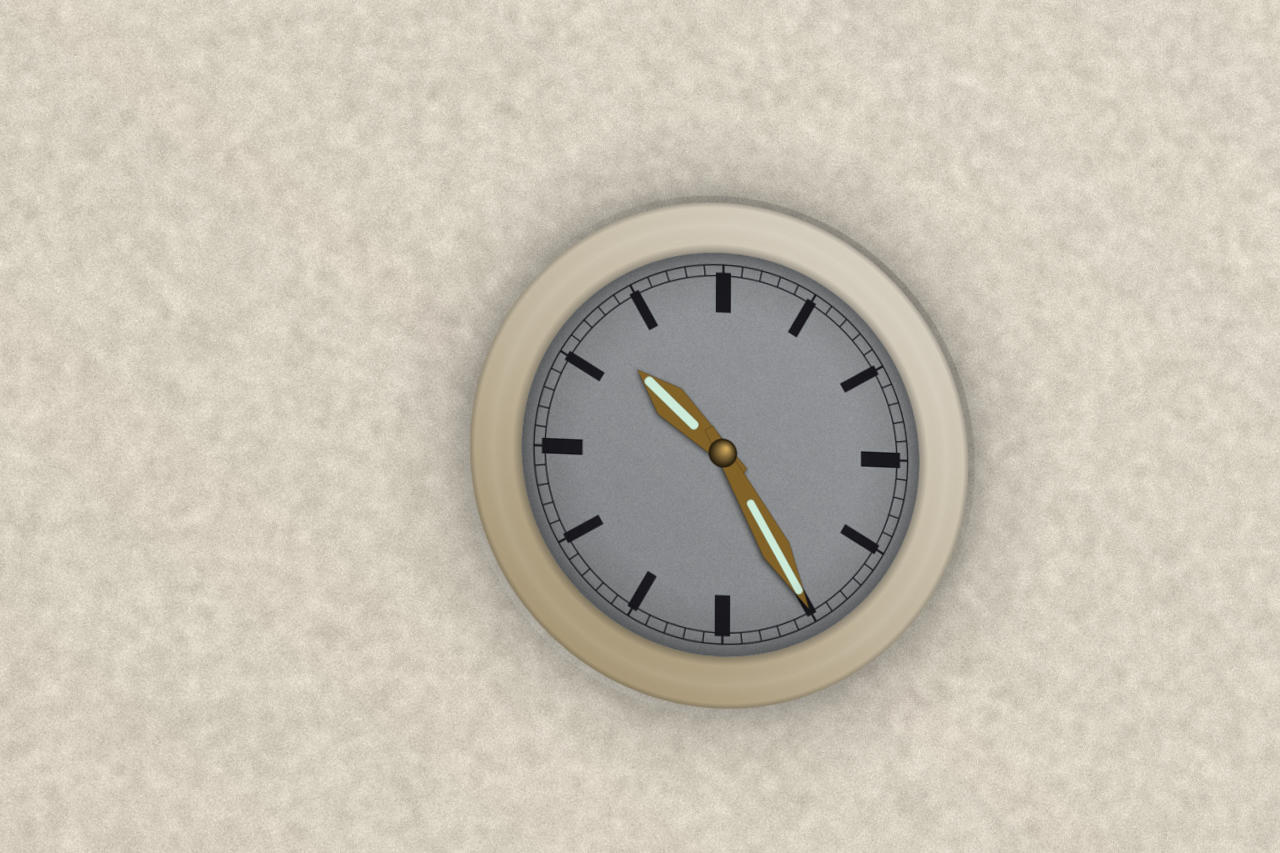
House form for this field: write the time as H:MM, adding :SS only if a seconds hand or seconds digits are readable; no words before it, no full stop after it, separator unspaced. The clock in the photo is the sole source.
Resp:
10:25
